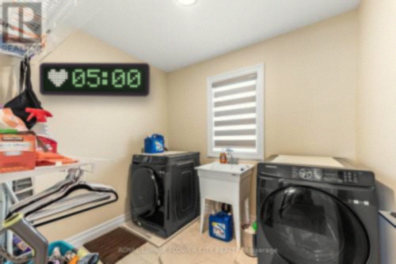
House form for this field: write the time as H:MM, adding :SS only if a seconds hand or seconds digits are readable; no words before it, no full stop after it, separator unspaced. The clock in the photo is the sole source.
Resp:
5:00
